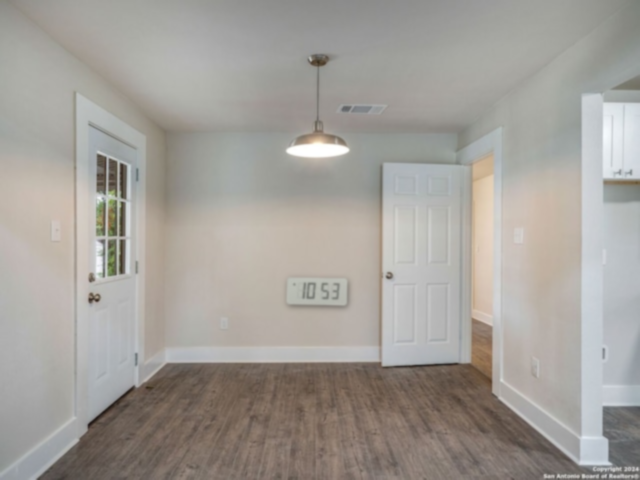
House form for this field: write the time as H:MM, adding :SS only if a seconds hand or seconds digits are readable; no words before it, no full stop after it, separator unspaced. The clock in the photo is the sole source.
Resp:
10:53
